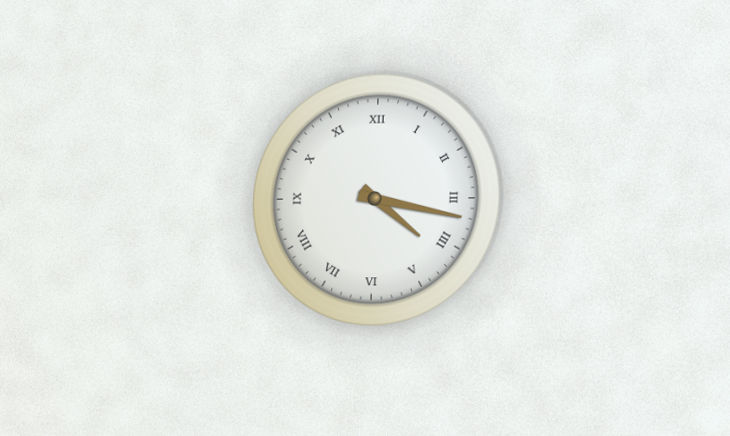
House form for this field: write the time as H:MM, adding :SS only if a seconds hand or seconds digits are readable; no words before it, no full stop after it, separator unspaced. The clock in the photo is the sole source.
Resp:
4:17
